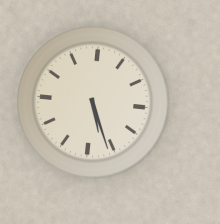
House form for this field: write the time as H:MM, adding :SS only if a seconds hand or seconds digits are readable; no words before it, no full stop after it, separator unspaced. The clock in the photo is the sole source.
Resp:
5:26
